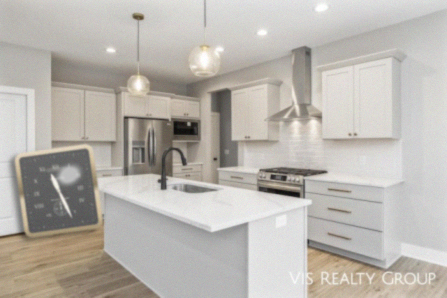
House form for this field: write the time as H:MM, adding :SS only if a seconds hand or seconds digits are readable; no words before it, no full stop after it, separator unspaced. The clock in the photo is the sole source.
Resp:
11:27
